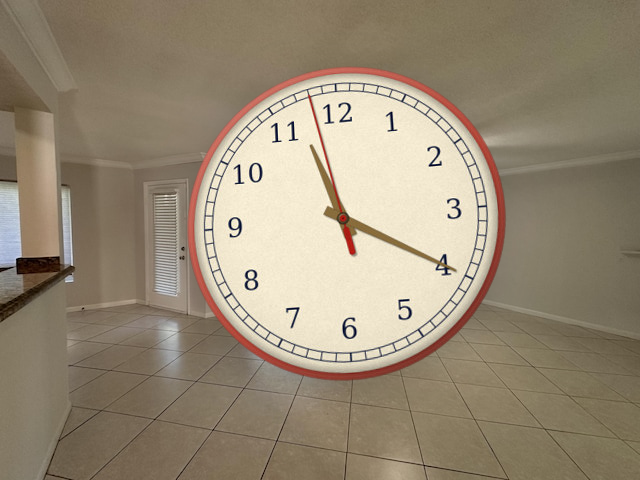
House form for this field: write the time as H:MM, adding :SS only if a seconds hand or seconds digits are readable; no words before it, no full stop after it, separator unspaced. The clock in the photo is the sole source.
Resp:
11:19:58
